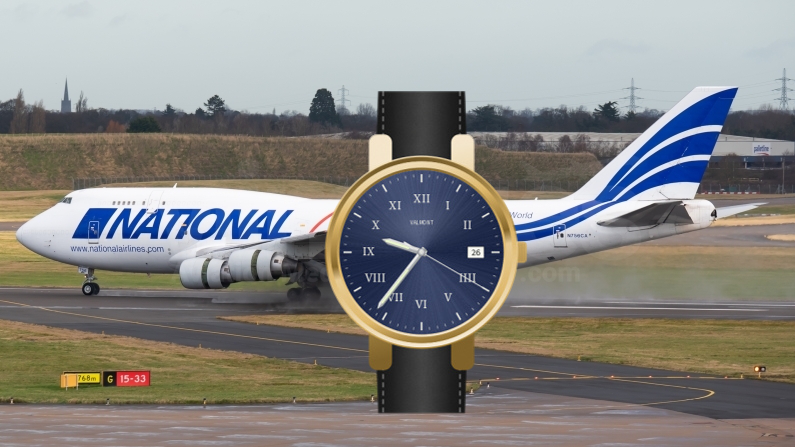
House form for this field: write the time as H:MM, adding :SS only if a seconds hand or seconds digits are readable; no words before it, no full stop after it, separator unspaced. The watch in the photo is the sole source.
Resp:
9:36:20
